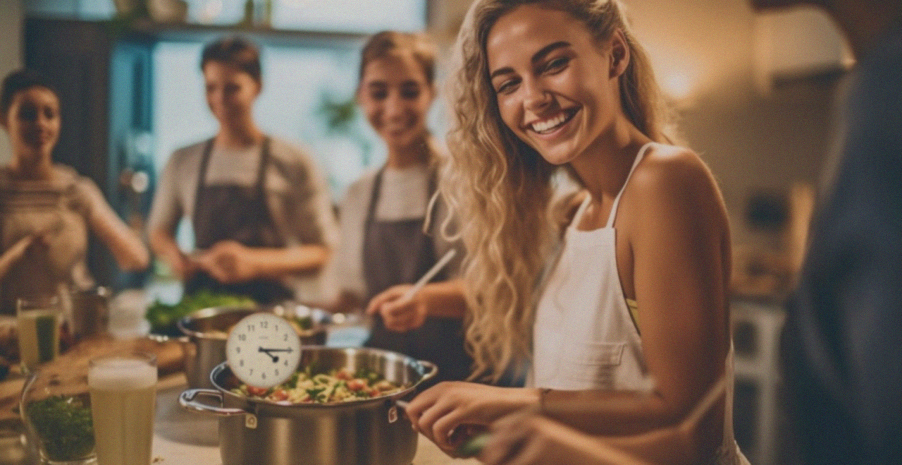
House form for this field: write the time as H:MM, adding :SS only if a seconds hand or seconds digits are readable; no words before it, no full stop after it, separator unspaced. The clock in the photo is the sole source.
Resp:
4:15
